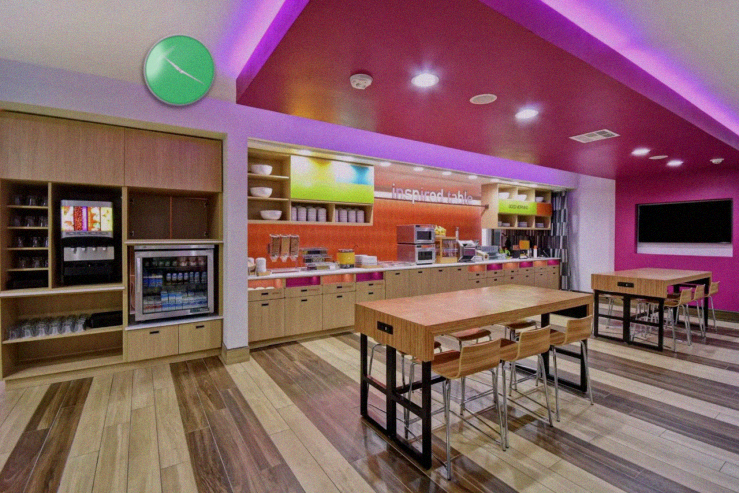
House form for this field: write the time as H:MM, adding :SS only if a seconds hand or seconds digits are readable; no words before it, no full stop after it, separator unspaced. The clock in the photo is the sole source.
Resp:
10:20
